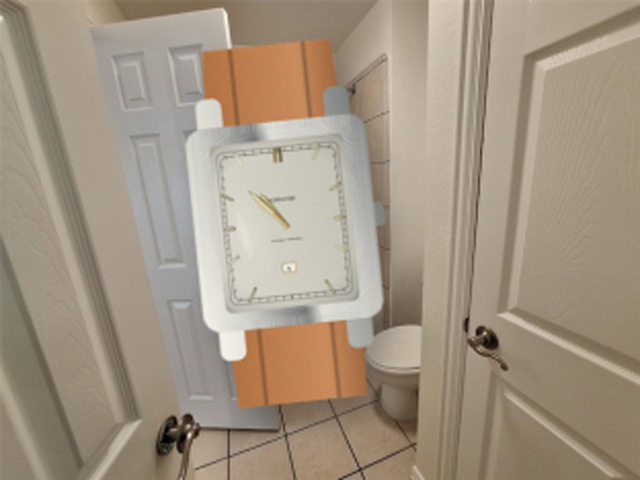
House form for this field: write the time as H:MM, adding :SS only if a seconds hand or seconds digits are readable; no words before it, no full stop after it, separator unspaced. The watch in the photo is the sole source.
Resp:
10:53
